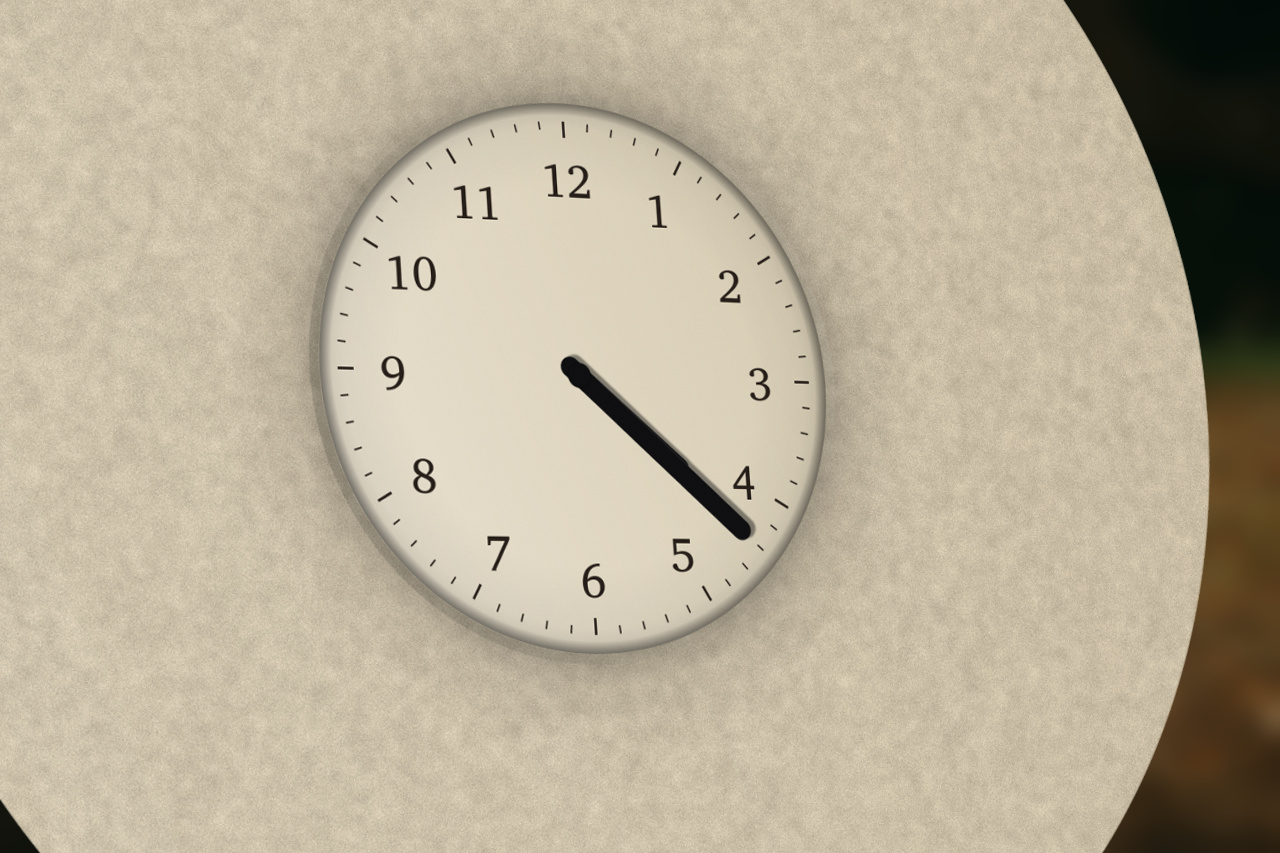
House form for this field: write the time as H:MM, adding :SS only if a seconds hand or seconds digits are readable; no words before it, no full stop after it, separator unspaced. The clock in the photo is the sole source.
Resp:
4:22
